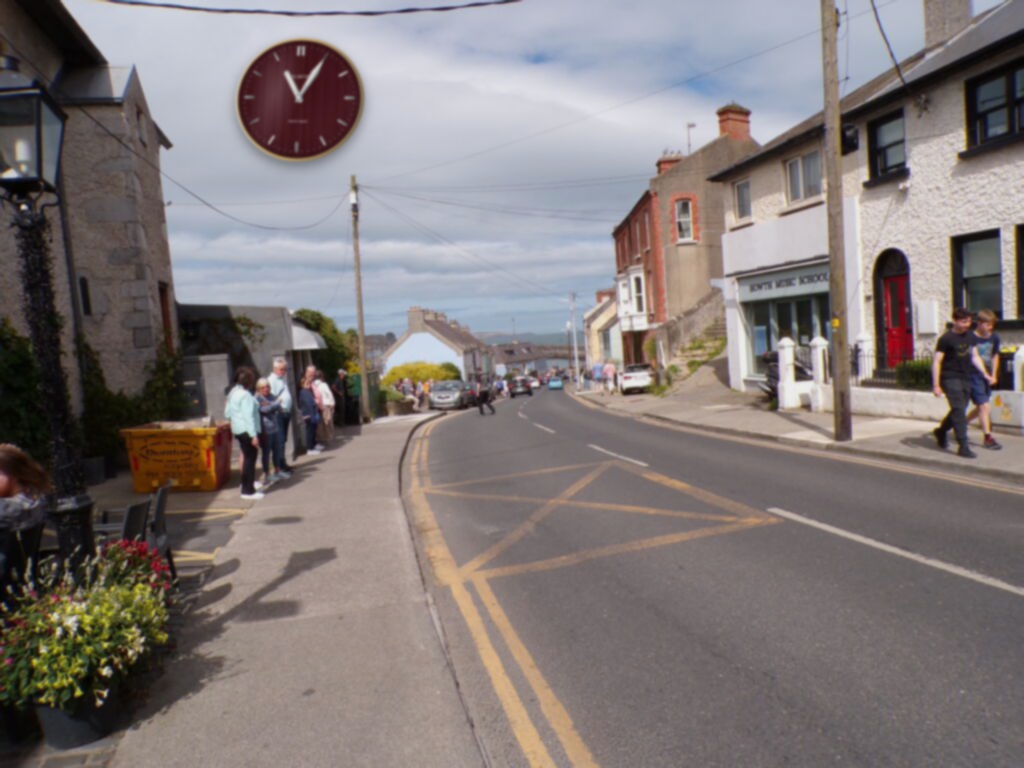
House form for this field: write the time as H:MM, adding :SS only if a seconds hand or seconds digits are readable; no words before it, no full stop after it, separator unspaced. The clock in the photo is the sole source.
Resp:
11:05
